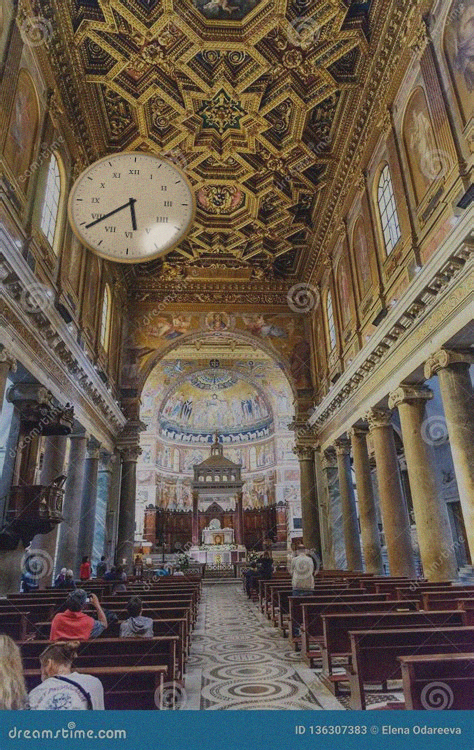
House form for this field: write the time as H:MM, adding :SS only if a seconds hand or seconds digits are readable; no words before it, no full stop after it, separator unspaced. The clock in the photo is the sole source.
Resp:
5:39
